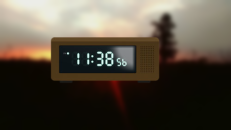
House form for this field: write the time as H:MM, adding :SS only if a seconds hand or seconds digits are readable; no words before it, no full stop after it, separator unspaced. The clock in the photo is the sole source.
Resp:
11:38:56
